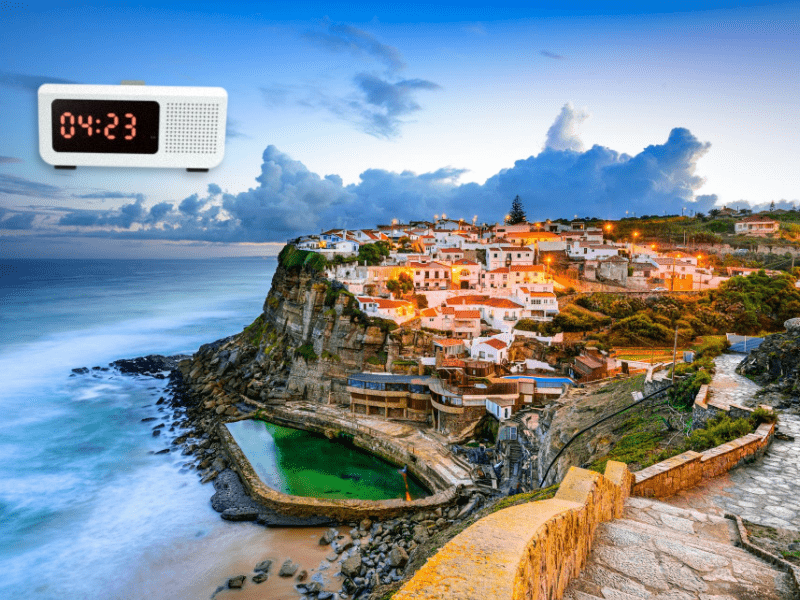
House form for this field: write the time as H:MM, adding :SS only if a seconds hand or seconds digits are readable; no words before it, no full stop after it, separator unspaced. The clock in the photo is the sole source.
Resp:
4:23
